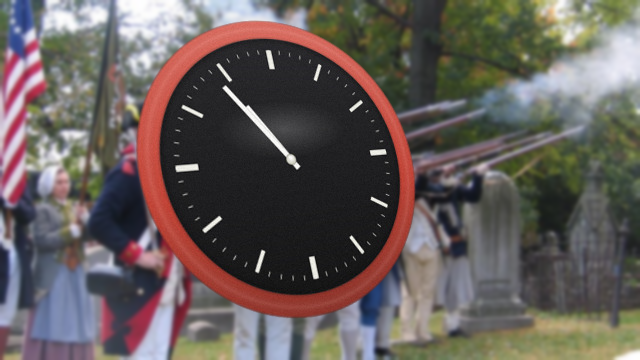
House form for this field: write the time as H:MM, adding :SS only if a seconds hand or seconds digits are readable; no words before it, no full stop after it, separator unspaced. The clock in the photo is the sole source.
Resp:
10:54
